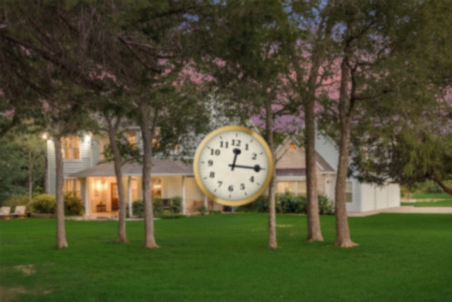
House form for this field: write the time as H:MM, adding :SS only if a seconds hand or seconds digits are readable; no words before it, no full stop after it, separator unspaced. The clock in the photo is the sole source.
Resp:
12:15
